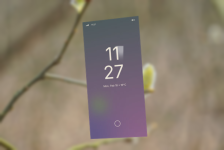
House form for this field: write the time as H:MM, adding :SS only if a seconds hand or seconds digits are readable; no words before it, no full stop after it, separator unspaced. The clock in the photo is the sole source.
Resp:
11:27
